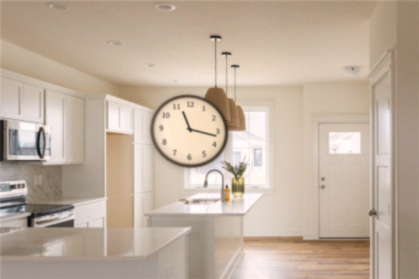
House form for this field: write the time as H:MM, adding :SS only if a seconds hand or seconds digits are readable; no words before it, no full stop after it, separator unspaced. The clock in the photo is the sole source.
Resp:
11:17
